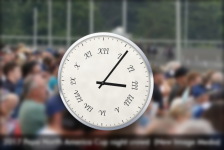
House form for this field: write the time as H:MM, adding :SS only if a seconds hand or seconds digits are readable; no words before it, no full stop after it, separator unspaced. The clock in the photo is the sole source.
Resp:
3:06
